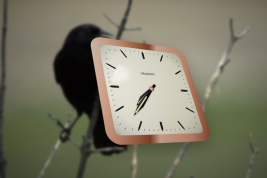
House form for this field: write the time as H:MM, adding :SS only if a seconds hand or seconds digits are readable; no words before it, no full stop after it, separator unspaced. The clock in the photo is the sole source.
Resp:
7:37
